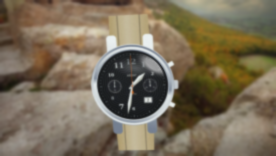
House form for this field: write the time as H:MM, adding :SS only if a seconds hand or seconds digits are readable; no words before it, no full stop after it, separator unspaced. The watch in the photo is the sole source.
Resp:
1:32
